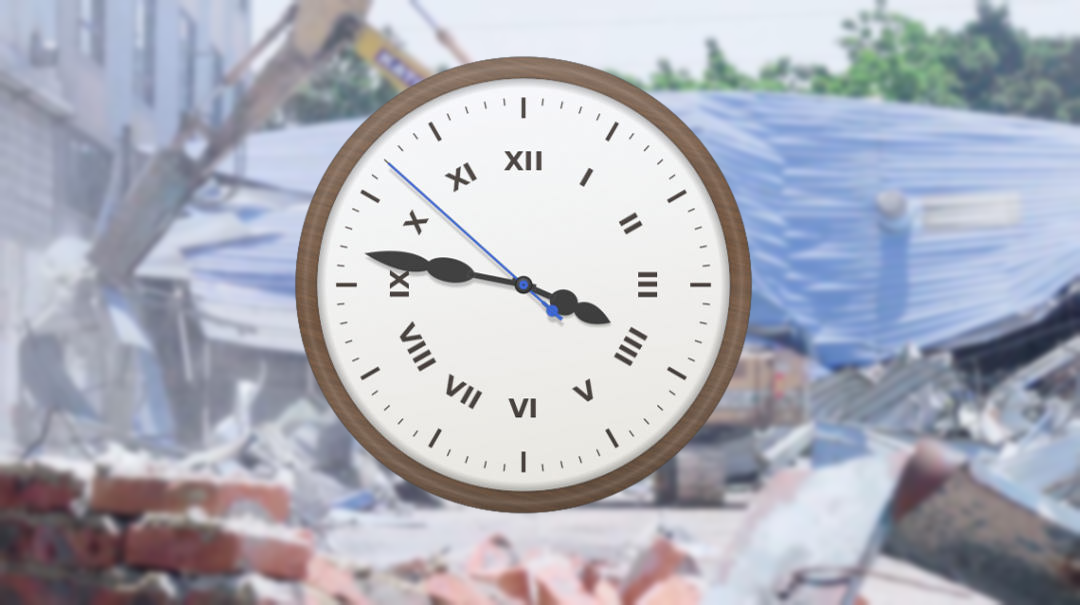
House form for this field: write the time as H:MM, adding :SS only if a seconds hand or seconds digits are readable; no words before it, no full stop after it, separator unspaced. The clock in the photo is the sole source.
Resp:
3:46:52
